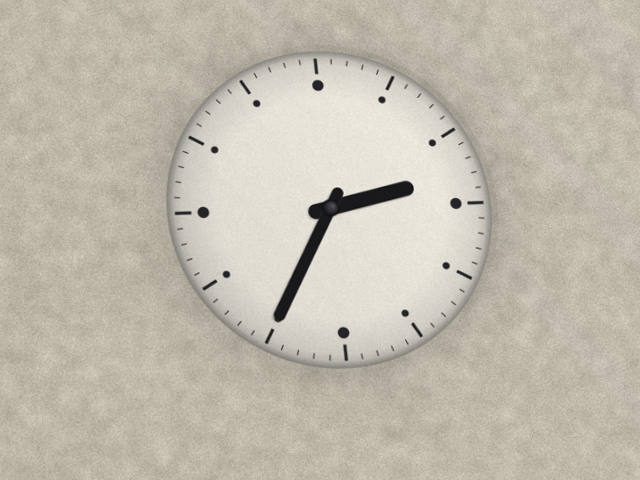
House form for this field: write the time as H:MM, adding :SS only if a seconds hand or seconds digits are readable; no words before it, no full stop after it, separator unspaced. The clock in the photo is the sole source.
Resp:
2:35
